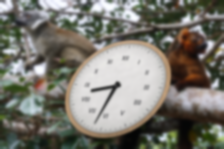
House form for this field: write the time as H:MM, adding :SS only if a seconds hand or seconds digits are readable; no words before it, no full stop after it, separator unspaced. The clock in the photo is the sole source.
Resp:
8:32
